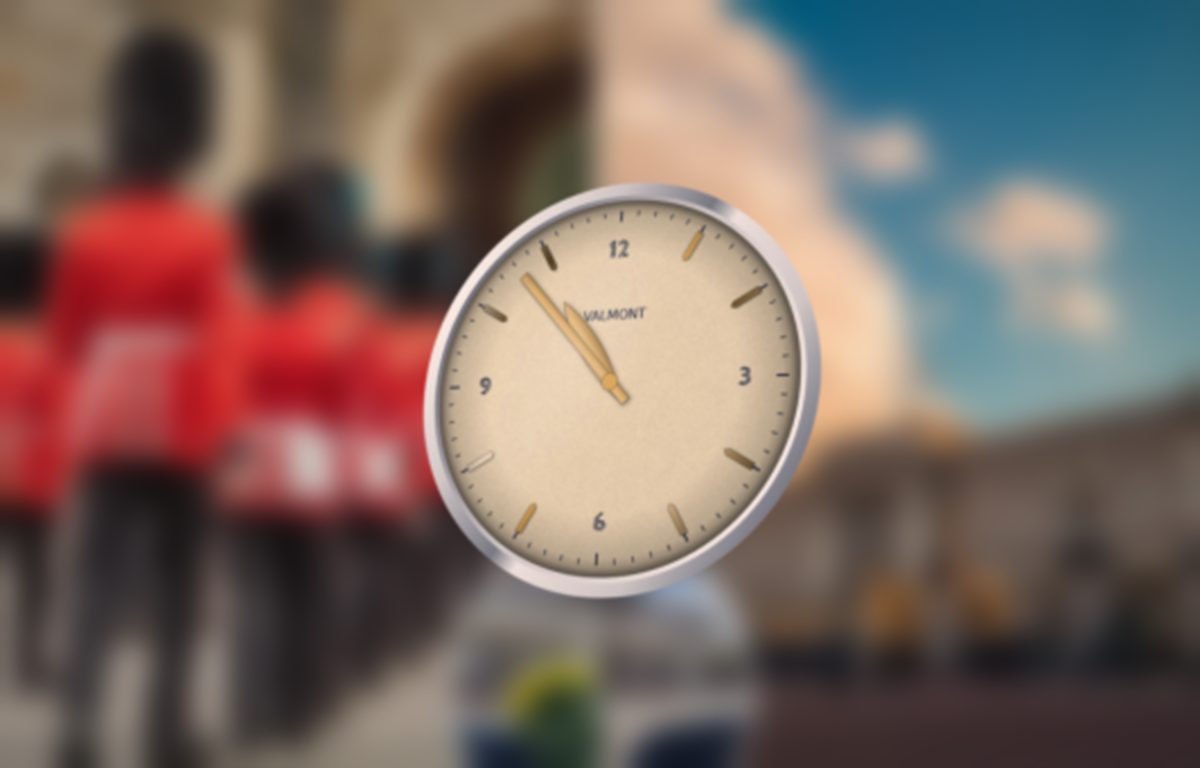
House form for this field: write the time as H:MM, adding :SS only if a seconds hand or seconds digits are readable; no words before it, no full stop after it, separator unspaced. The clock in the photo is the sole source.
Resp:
10:53
